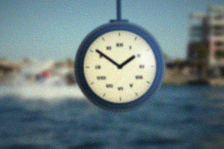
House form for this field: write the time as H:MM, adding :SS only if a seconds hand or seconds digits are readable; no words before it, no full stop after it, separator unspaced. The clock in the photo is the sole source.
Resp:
1:51
